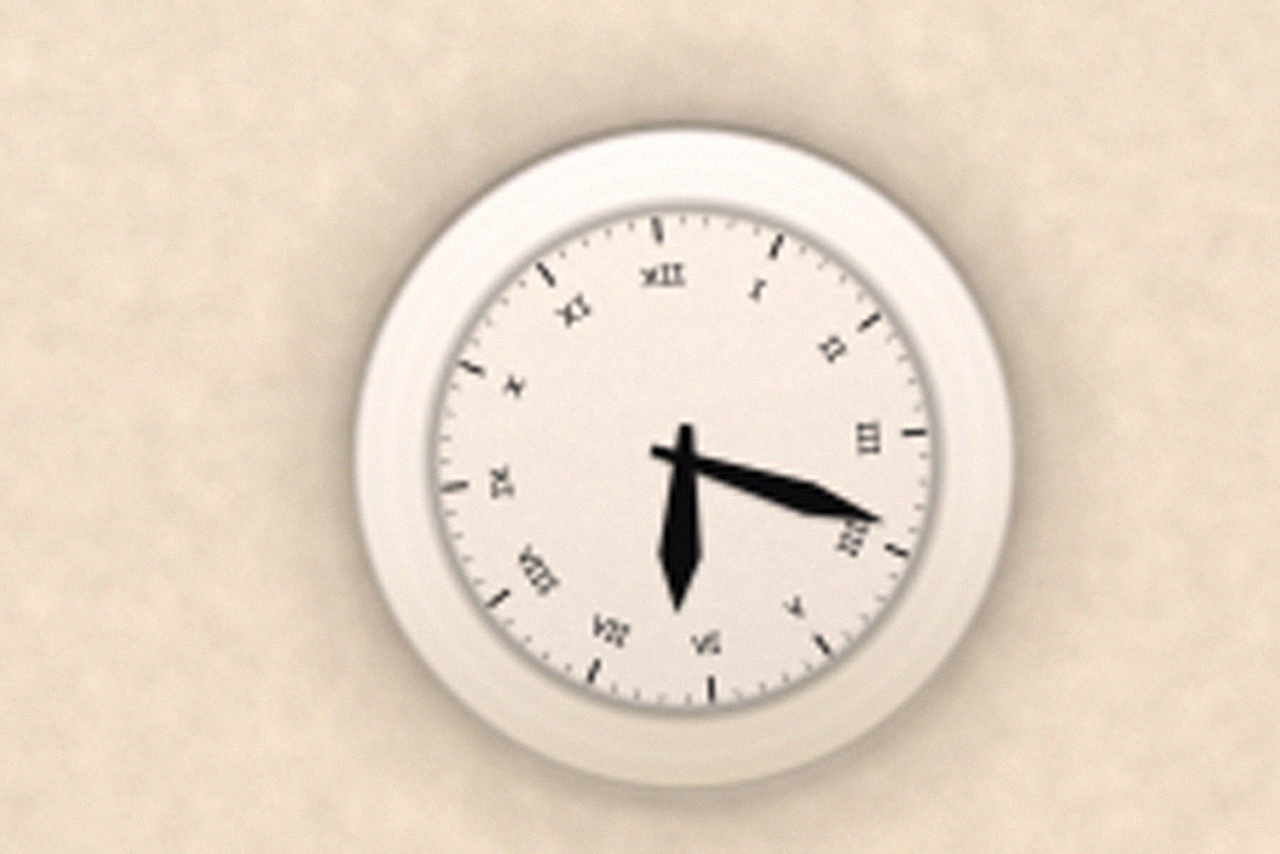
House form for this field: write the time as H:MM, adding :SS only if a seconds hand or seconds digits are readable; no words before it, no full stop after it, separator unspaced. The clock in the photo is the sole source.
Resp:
6:19
